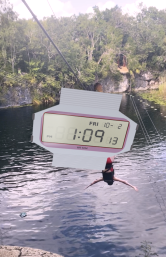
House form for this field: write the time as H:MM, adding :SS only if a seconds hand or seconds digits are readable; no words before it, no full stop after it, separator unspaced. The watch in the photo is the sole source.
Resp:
1:09:13
